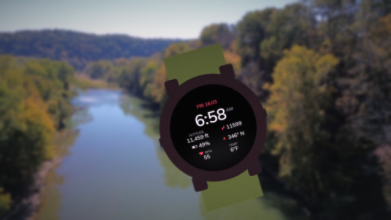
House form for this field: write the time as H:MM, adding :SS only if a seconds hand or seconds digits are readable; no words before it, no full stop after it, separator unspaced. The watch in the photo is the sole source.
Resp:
6:58
